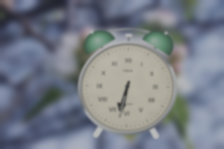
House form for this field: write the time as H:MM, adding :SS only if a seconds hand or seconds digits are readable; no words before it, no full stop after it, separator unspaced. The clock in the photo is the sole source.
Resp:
6:32
